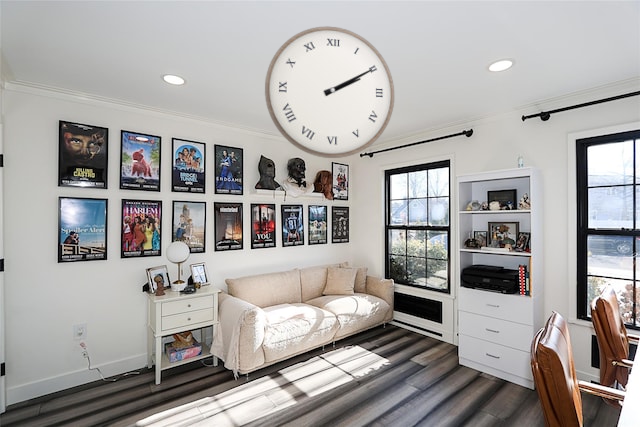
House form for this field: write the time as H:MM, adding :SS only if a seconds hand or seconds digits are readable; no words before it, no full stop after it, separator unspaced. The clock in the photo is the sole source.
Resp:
2:10
